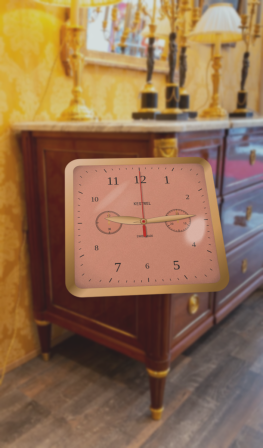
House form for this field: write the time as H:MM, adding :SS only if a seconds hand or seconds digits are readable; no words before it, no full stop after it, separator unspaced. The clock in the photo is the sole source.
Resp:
9:14
